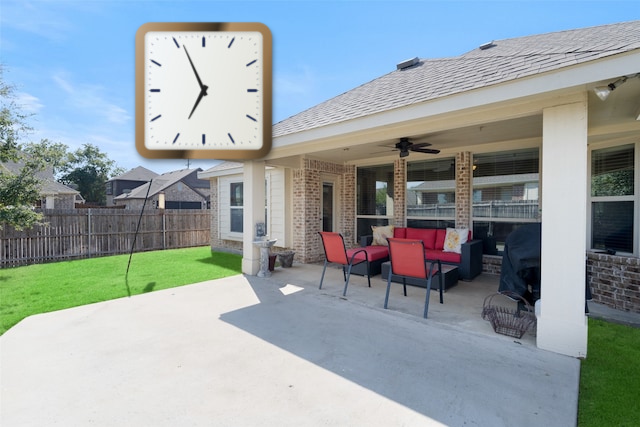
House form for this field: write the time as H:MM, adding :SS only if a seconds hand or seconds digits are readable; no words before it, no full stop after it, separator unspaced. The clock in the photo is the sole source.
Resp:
6:56
